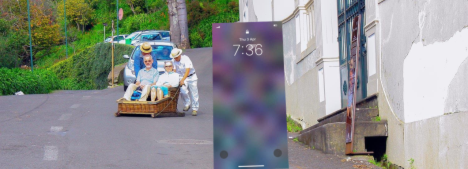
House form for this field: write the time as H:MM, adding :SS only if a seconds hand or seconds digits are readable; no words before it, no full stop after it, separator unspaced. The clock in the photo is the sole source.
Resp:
7:36
